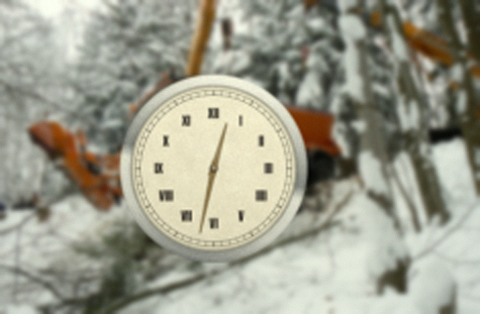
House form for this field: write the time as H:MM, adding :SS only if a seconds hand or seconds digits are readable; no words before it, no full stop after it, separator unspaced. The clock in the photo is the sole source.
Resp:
12:32
